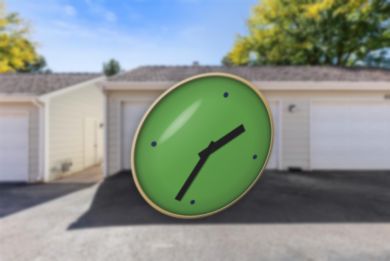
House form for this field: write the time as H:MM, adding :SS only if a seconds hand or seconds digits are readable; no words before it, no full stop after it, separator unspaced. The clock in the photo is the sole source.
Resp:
1:33
